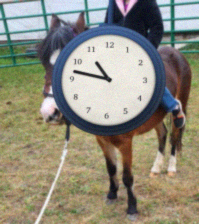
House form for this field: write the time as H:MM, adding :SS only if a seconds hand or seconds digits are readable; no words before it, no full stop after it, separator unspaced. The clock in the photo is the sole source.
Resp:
10:47
